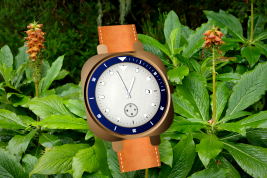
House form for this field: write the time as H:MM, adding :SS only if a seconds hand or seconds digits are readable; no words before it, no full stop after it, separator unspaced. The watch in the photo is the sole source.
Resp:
12:57
